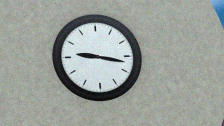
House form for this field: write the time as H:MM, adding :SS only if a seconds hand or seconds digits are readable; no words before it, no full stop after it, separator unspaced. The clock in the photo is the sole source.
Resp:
9:17
